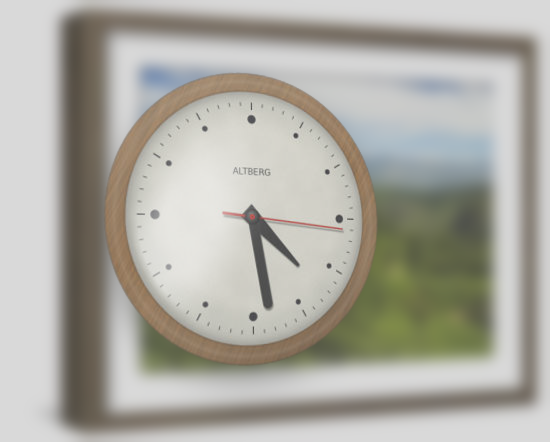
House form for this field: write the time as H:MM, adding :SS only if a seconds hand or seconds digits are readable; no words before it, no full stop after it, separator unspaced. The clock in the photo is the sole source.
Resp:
4:28:16
